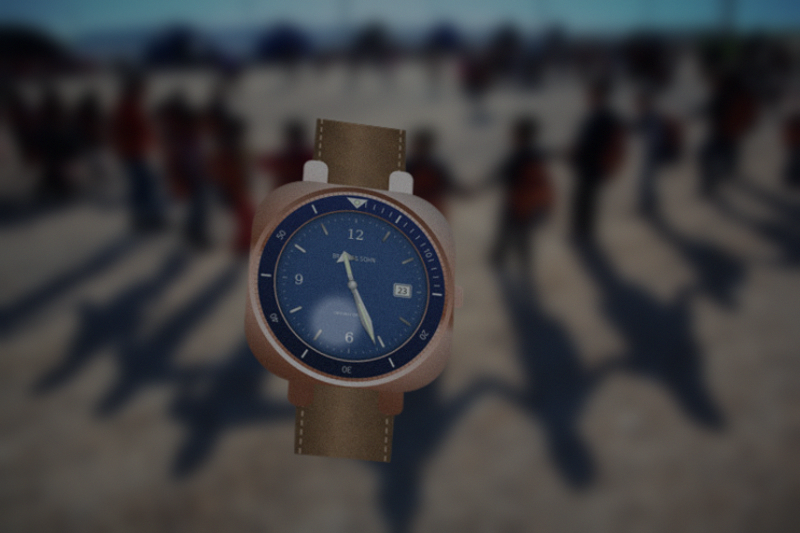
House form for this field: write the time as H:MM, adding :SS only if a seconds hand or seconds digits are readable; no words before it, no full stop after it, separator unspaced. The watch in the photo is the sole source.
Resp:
11:26
